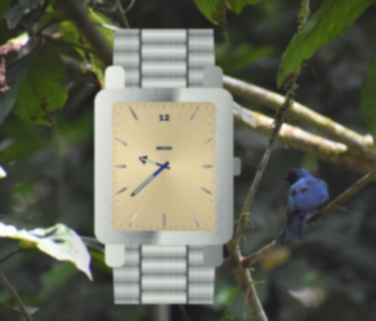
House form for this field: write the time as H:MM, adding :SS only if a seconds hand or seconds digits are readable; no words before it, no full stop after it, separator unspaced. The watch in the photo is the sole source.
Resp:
9:38
